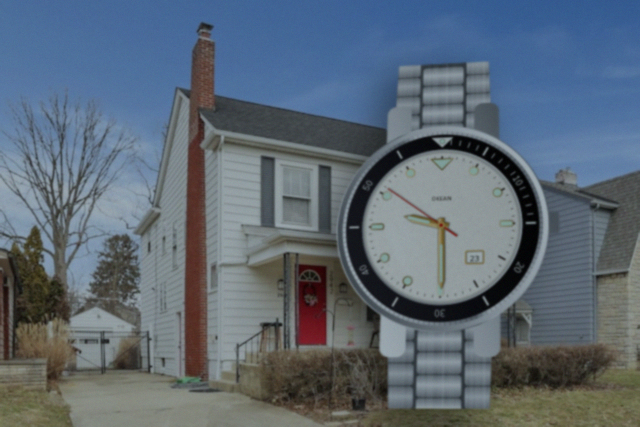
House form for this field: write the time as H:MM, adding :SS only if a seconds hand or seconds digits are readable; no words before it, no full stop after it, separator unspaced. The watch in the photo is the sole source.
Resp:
9:29:51
